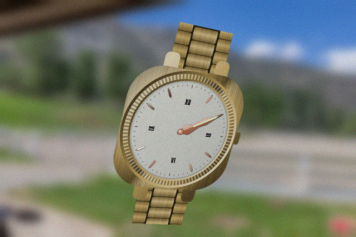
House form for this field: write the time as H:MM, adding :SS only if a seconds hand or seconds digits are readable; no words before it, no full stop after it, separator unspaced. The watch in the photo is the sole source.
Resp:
2:10
